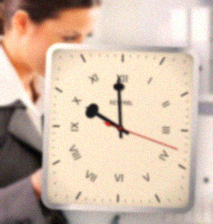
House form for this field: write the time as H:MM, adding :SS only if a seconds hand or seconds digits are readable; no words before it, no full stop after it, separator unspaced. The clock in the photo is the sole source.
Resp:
9:59:18
